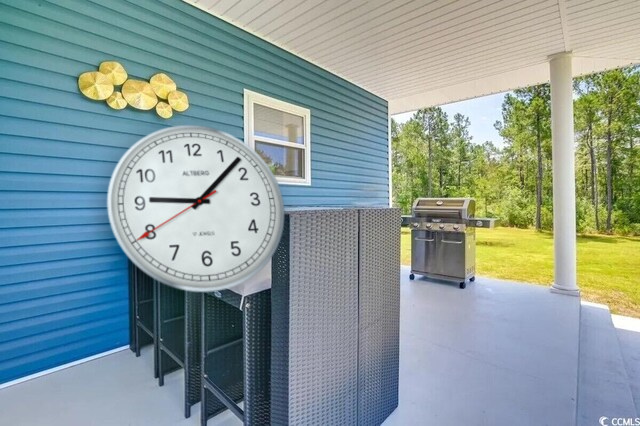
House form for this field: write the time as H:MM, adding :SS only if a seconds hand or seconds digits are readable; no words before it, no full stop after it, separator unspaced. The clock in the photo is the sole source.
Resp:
9:07:40
